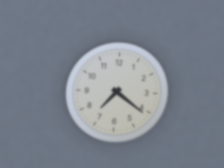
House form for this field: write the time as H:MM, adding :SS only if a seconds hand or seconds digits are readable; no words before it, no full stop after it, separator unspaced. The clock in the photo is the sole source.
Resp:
7:21
